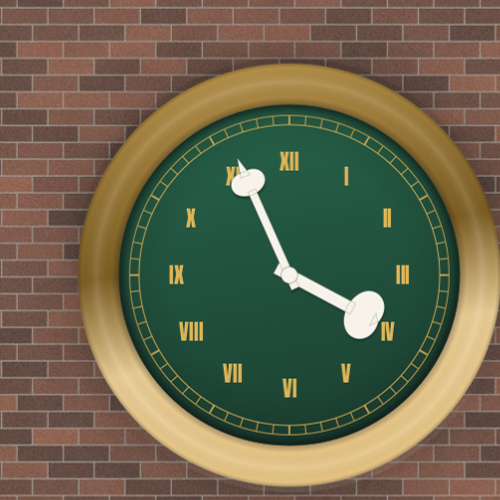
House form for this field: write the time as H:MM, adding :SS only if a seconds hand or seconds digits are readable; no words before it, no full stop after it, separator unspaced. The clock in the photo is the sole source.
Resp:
3:56
